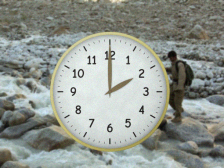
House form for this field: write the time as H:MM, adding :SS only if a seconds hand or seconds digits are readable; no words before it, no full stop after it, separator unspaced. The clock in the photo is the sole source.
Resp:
2:00
